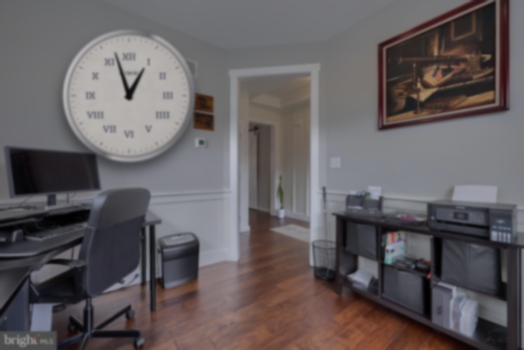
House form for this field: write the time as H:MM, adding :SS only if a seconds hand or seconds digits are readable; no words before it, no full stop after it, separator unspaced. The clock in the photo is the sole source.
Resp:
12:57
